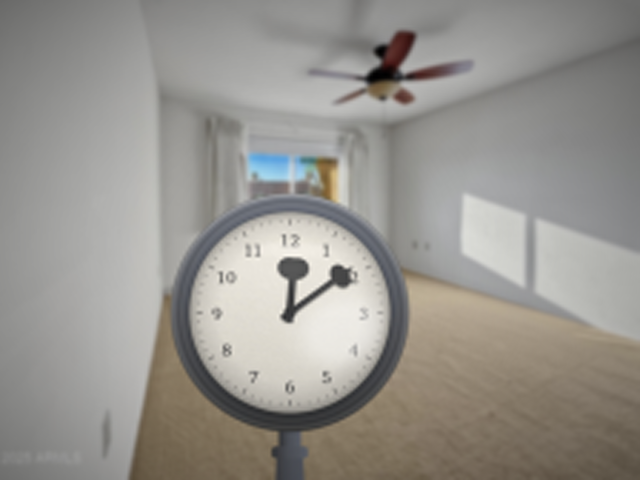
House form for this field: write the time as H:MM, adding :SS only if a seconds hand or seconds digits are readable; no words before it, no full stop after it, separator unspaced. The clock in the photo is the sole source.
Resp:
12:09
